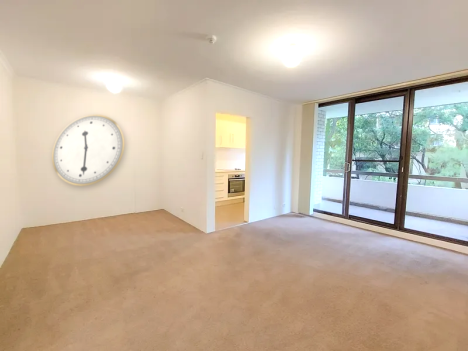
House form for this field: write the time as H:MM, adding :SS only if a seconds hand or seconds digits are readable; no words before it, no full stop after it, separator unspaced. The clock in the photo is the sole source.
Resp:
11:29
